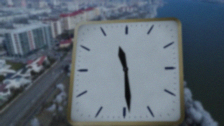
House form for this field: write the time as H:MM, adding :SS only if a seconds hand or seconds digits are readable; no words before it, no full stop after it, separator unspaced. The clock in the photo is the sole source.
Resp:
11:29
